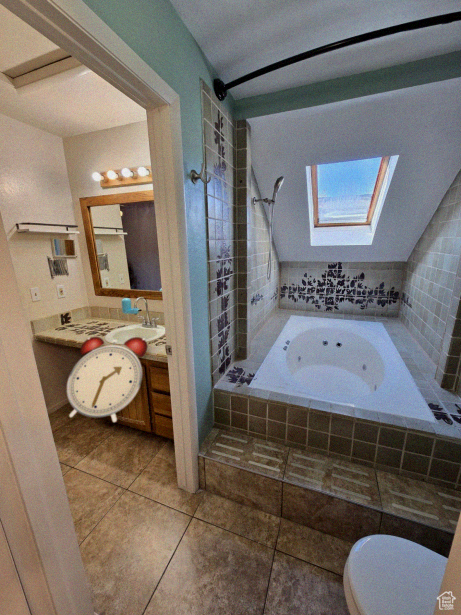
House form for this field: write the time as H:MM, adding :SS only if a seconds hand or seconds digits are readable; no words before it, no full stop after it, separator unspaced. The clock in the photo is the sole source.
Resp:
1:31
